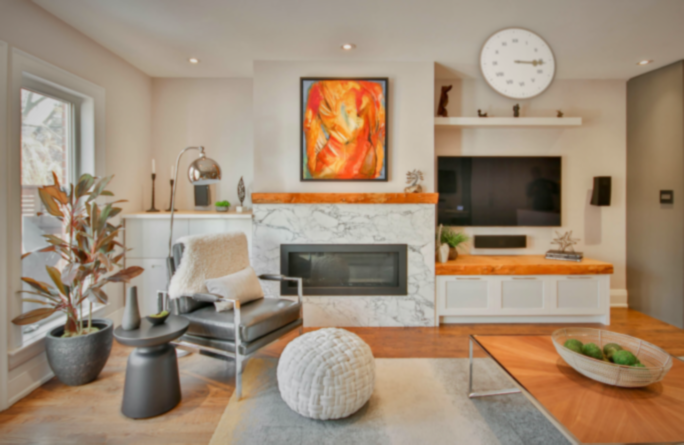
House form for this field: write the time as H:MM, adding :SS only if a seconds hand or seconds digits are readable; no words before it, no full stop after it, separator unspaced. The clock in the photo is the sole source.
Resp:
3:16
